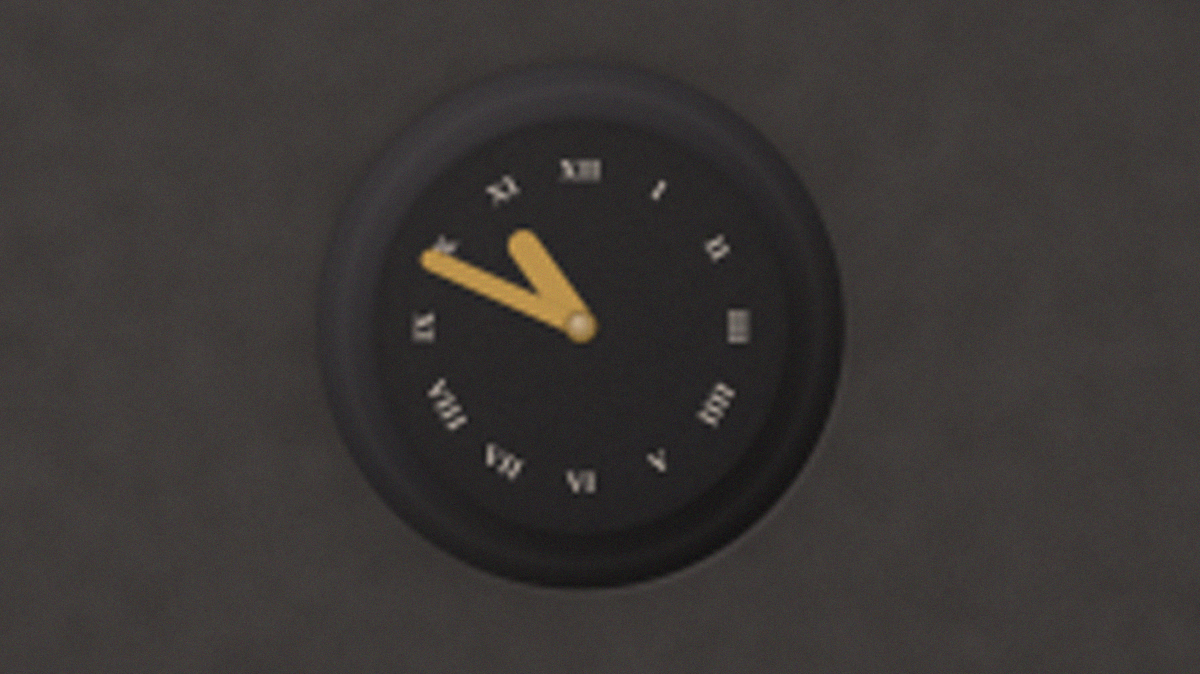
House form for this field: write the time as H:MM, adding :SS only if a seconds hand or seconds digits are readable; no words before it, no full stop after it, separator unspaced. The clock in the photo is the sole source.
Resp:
10:49
